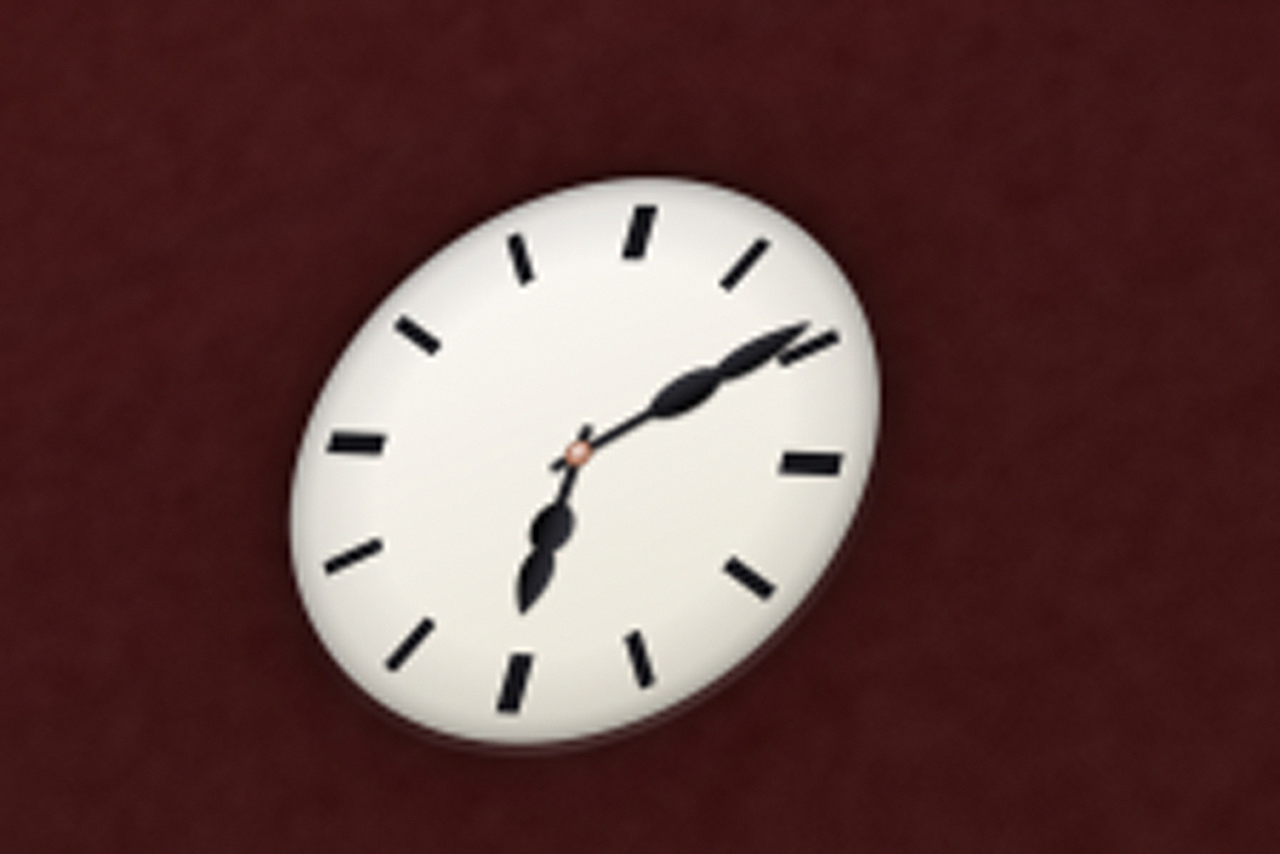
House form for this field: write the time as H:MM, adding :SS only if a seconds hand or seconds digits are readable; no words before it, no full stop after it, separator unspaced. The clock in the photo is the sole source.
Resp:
6:09
